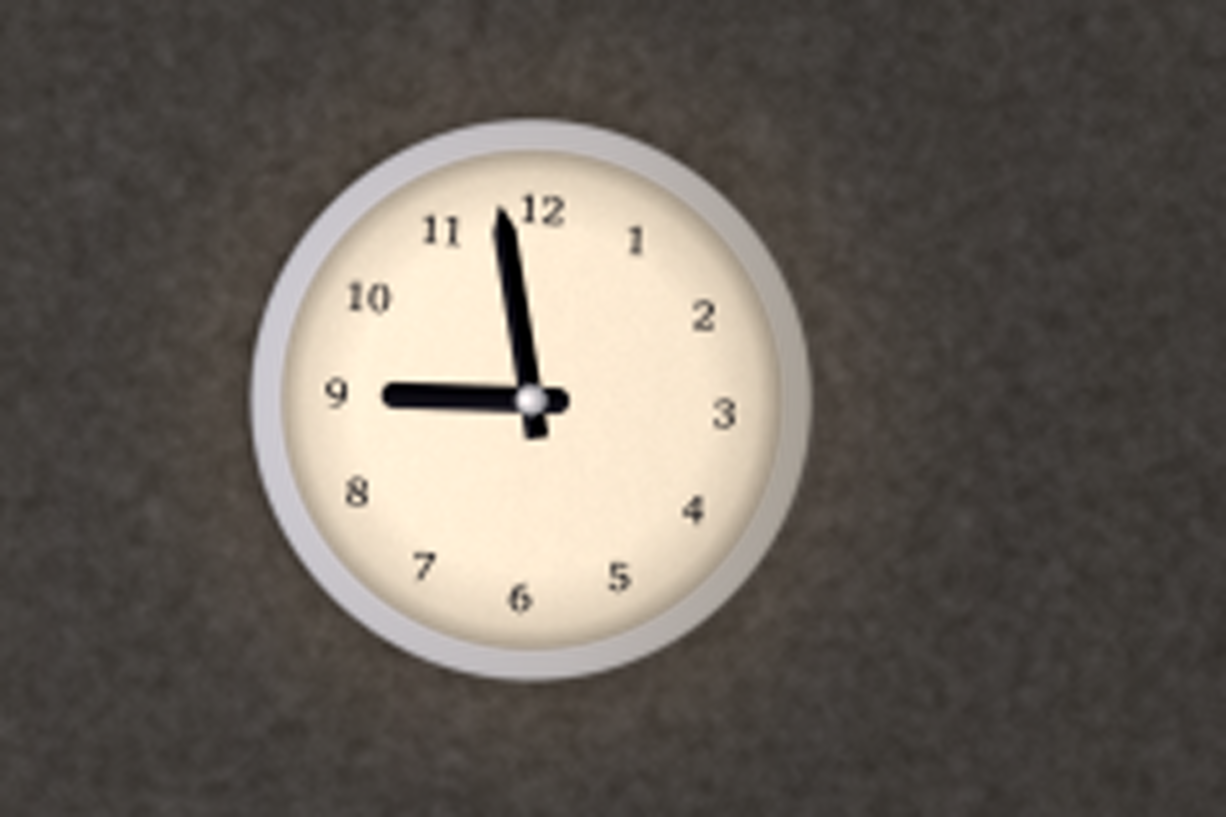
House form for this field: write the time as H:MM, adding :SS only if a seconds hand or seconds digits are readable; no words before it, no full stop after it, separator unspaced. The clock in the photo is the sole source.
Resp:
8:58
